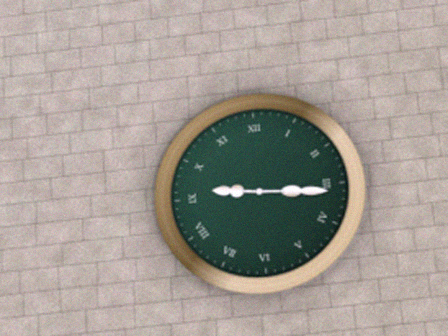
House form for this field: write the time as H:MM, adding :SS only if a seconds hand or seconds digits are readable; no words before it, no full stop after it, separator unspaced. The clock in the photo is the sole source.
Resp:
9:16
